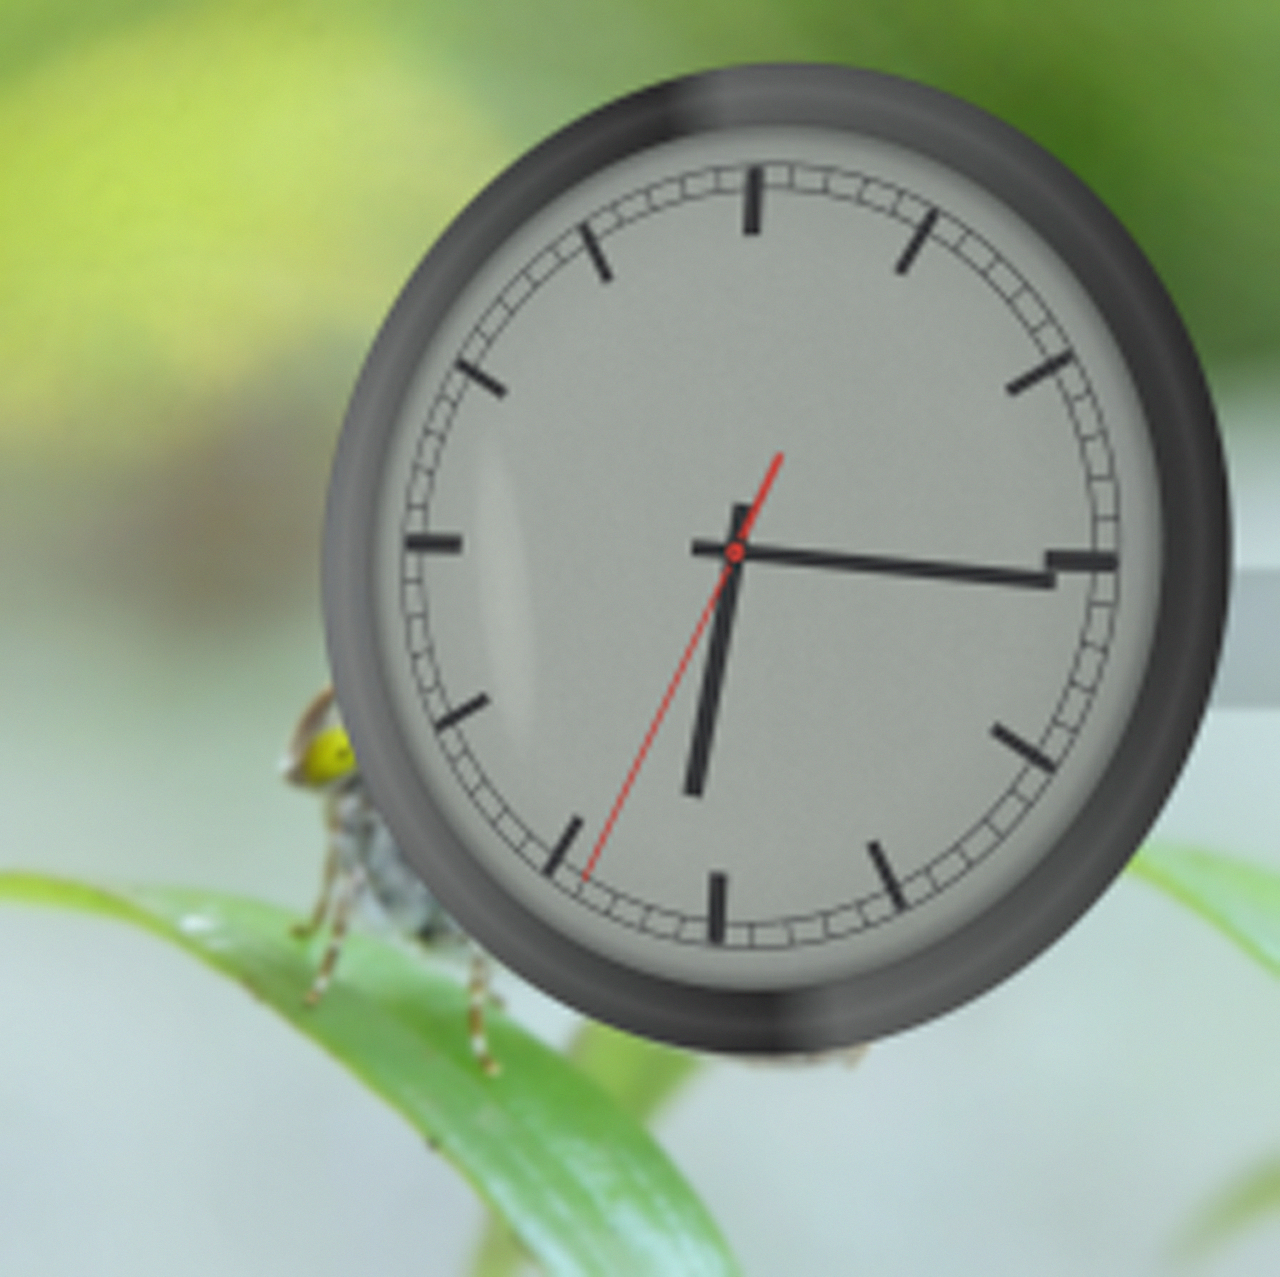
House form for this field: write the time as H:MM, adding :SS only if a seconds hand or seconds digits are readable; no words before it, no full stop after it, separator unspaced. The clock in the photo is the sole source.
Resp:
6:15:34
